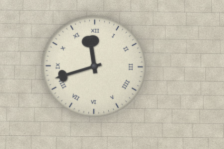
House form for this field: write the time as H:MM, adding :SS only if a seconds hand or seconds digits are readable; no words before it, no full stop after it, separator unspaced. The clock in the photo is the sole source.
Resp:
11:42
